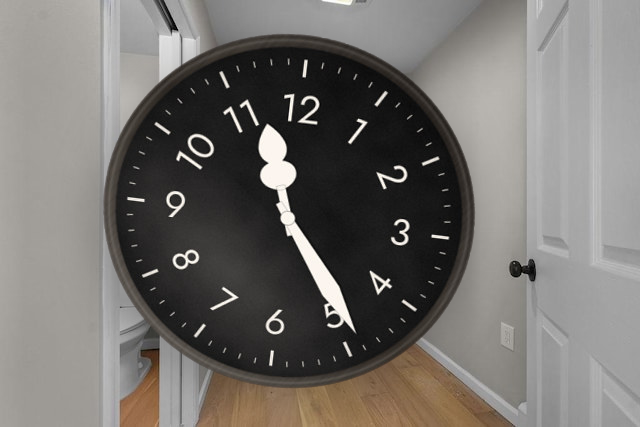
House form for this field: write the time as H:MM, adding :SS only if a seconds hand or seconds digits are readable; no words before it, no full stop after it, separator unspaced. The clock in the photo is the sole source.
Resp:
11:24
